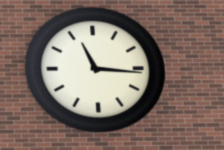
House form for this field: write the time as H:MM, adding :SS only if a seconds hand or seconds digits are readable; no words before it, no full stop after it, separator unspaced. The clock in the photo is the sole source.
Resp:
11:16
